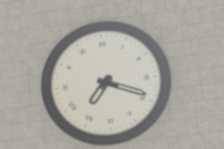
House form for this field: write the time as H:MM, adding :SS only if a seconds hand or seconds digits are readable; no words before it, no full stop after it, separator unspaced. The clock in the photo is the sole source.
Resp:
7:19
